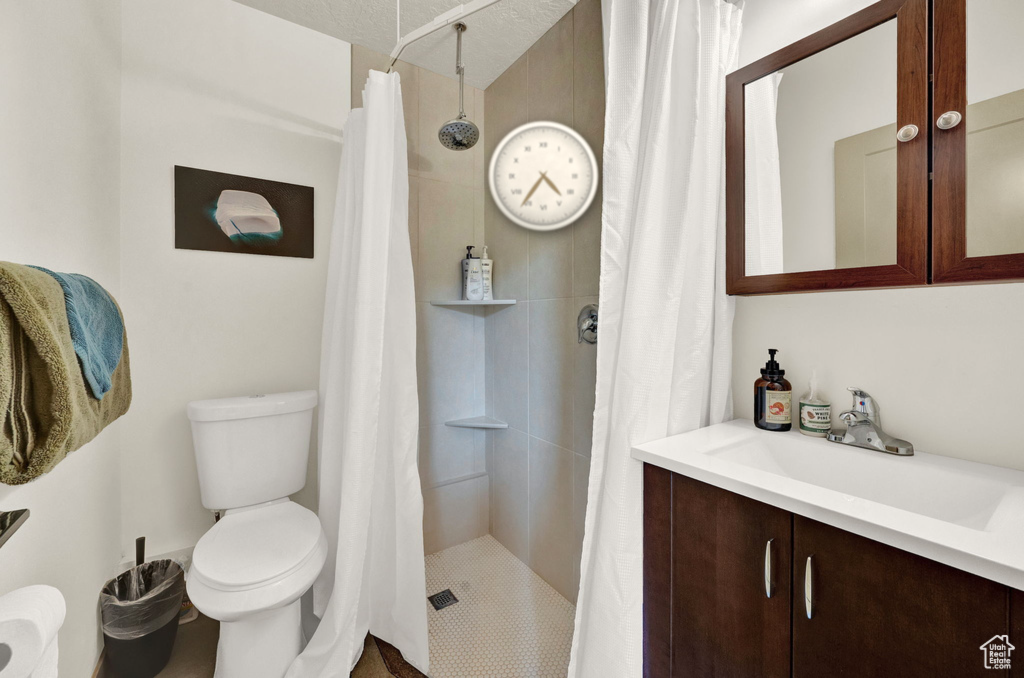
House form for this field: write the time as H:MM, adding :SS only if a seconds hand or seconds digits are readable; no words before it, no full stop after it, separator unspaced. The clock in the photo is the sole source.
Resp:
4:36
